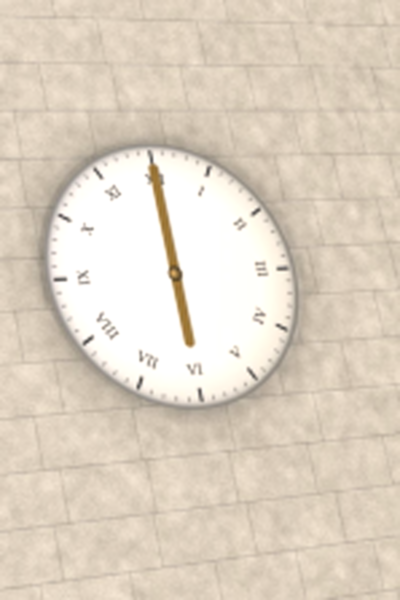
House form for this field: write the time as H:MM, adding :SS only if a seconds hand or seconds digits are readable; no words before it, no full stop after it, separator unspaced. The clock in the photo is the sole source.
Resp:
6:00
